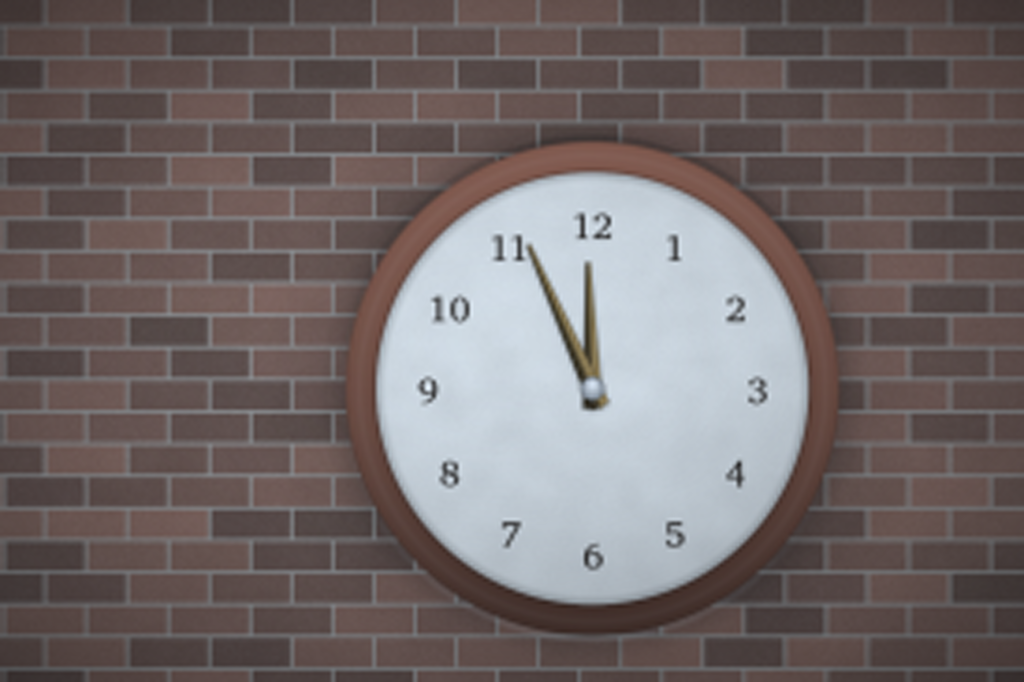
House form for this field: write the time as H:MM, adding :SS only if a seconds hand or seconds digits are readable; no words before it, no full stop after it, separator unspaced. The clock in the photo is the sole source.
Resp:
11:56
